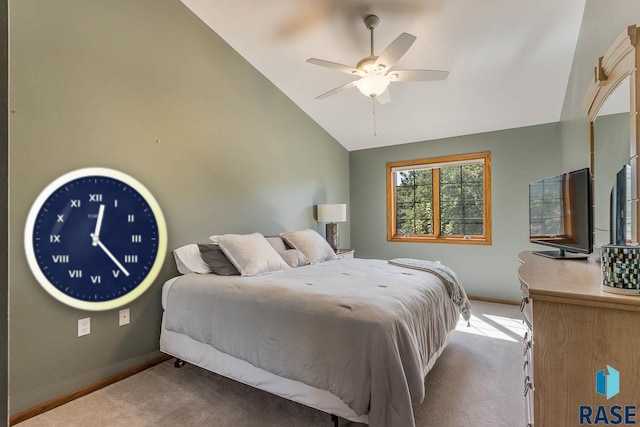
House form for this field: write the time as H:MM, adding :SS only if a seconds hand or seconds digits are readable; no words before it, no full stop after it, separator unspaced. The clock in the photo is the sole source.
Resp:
12:23
